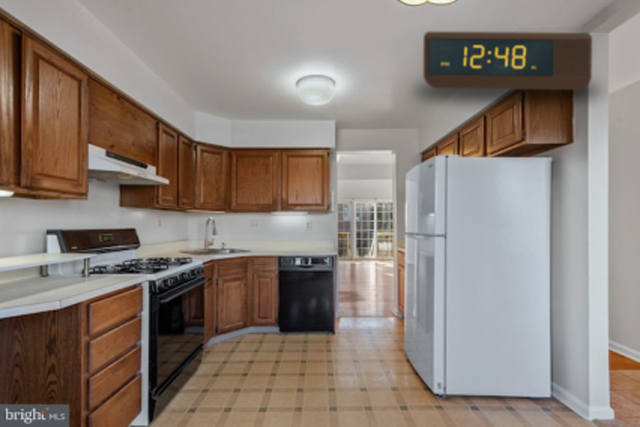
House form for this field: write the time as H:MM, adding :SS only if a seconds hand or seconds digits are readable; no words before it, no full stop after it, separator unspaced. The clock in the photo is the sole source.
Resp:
12:48
